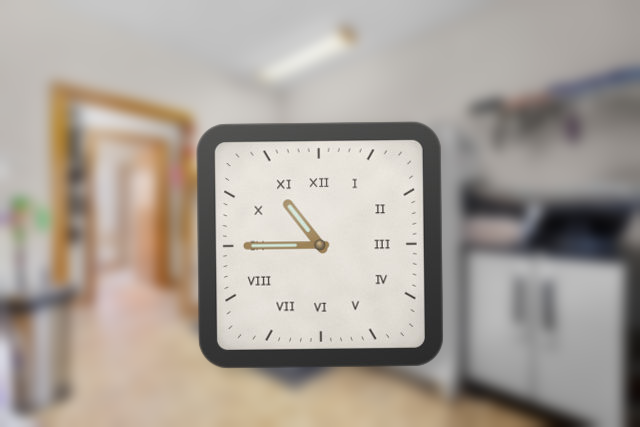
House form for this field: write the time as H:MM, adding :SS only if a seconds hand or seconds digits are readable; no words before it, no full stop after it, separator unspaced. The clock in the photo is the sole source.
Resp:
10:45
